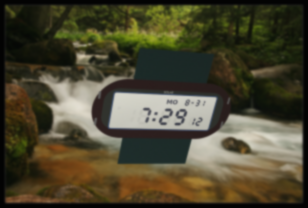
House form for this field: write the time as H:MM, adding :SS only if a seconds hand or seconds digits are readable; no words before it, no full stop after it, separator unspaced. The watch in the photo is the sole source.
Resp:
7:29
